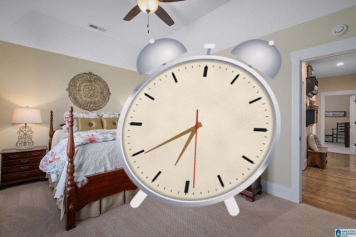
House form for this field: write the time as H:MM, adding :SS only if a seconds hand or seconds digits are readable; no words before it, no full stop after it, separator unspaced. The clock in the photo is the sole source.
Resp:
6:39:29
